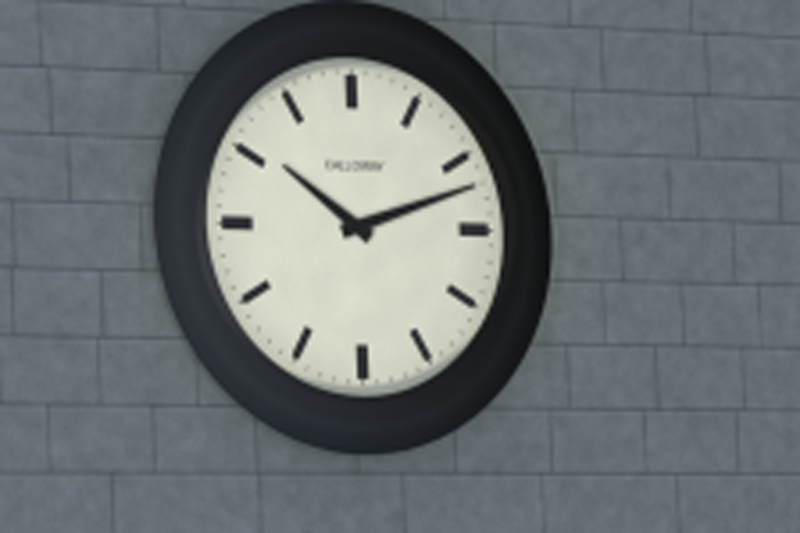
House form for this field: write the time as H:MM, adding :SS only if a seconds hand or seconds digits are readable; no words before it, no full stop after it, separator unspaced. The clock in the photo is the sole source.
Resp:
10:12
